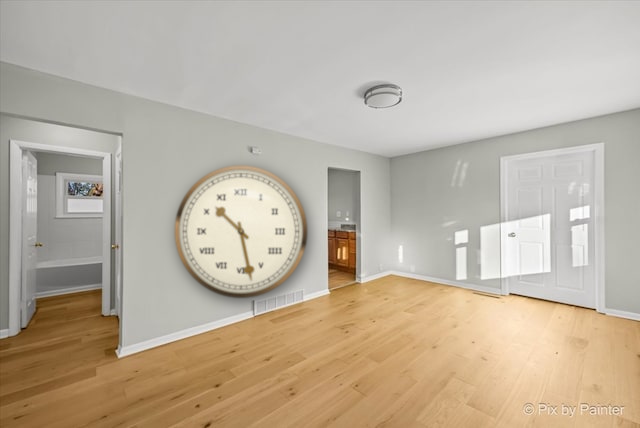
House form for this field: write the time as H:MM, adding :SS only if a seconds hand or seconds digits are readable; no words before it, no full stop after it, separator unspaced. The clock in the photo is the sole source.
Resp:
10:28
